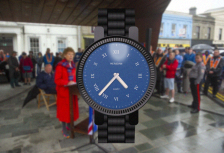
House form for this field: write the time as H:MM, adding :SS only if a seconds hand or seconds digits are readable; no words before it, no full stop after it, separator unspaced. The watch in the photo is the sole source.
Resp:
4:37
